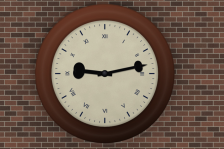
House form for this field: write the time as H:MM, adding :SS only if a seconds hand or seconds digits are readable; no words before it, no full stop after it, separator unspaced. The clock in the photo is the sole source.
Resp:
9:13
